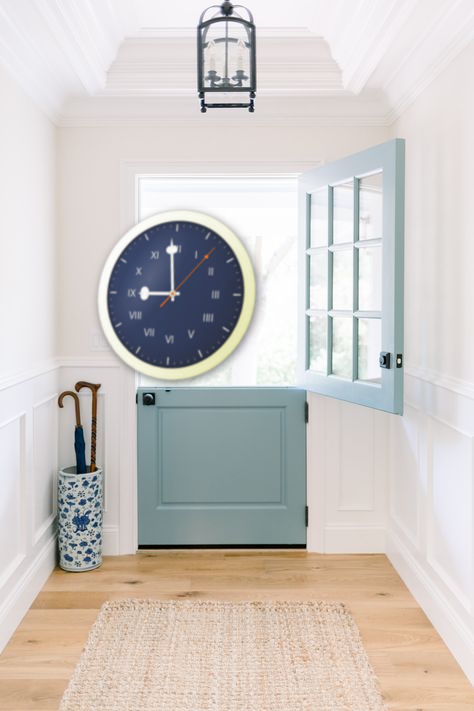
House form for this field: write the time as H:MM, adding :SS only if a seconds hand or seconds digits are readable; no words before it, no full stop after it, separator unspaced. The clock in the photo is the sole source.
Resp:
8:59:07
